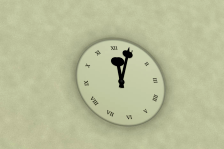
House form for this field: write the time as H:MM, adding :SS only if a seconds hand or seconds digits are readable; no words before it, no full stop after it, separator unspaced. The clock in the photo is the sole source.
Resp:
12:04
